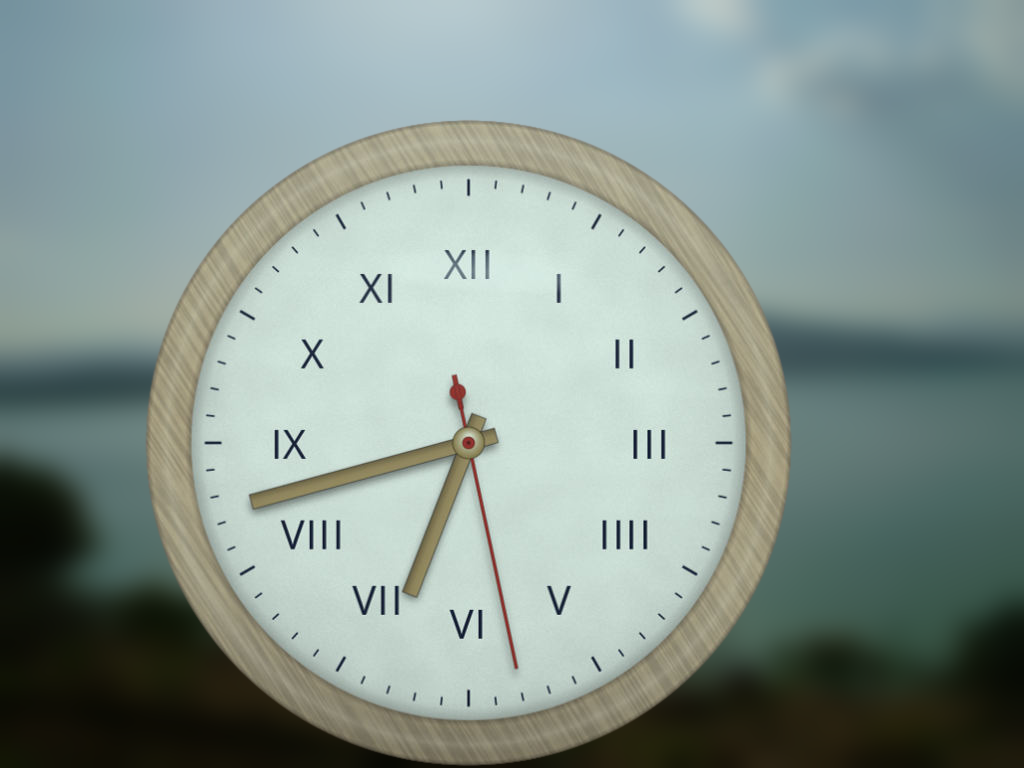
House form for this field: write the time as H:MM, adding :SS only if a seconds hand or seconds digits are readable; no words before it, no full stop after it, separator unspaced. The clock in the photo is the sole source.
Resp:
6:42:28
